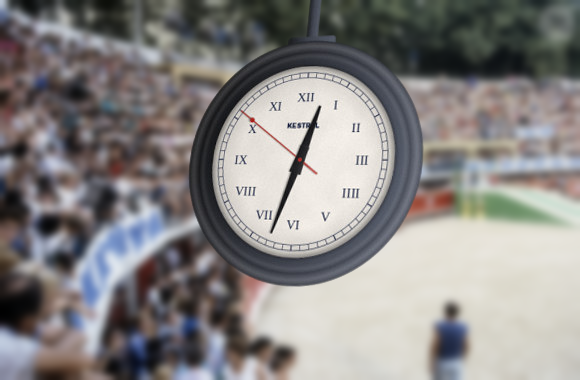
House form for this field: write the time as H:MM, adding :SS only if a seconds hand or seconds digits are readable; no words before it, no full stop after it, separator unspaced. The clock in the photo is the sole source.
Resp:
12:32:51
